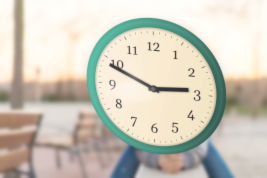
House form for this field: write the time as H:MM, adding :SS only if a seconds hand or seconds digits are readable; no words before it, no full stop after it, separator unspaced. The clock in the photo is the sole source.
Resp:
2:49
